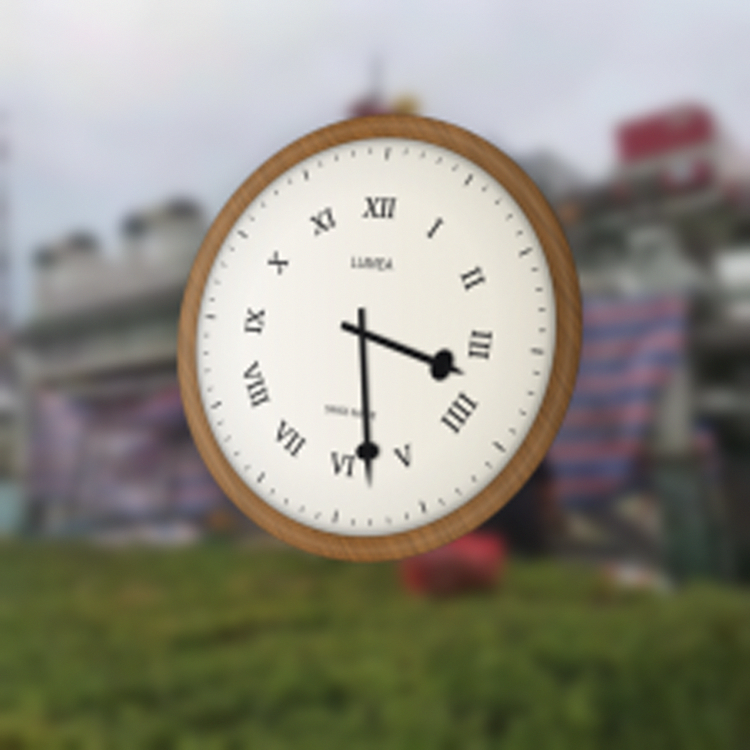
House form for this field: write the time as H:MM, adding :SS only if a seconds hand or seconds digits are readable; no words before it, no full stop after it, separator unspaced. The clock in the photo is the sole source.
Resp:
3:28
